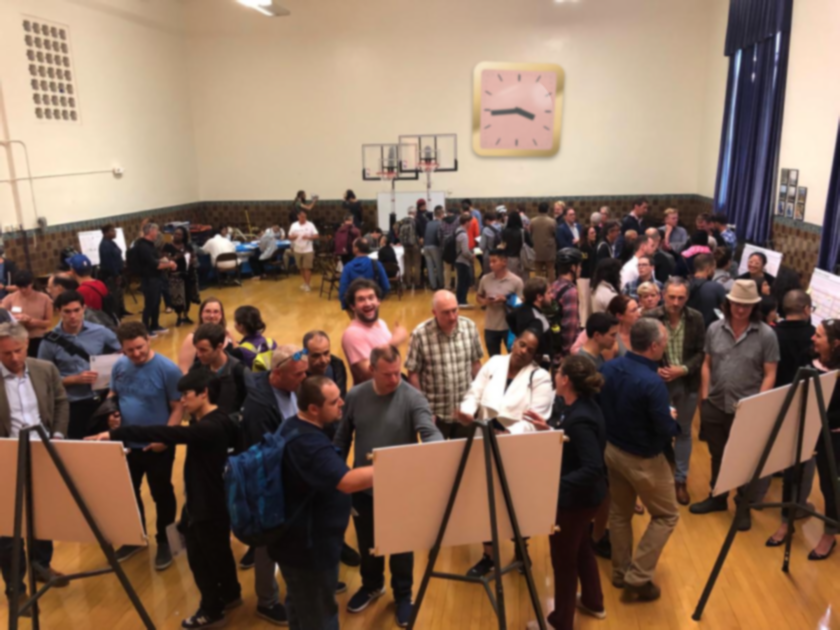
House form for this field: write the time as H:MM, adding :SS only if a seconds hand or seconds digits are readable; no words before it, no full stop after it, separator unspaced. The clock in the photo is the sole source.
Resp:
3:44
